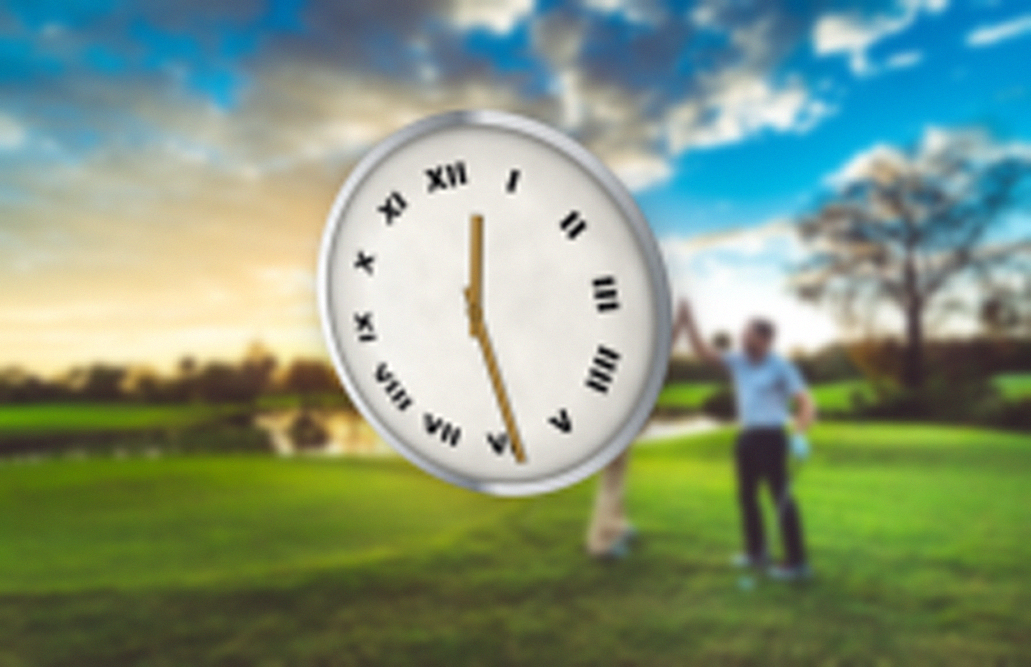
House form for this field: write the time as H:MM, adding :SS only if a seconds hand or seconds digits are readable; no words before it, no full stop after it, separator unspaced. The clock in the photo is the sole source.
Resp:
12:29
